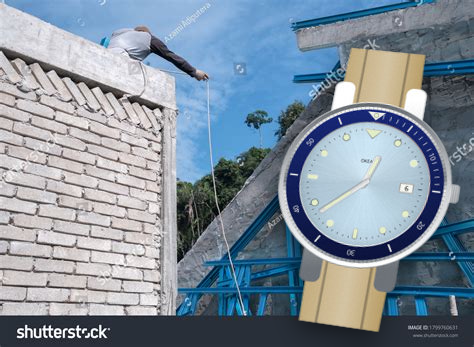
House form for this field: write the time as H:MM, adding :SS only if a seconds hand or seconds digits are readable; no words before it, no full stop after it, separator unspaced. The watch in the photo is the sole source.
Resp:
12:38
